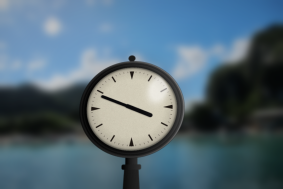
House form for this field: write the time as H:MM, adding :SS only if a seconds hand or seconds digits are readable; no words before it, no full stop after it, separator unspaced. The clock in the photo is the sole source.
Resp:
3:49
